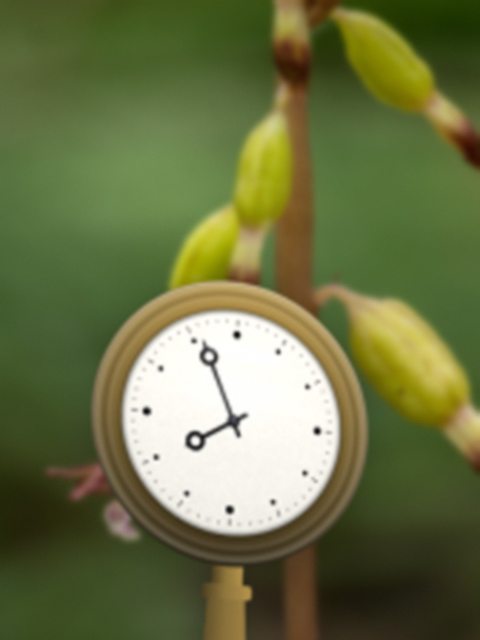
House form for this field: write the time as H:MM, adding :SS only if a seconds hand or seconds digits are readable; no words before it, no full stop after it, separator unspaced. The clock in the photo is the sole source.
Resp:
7:56
